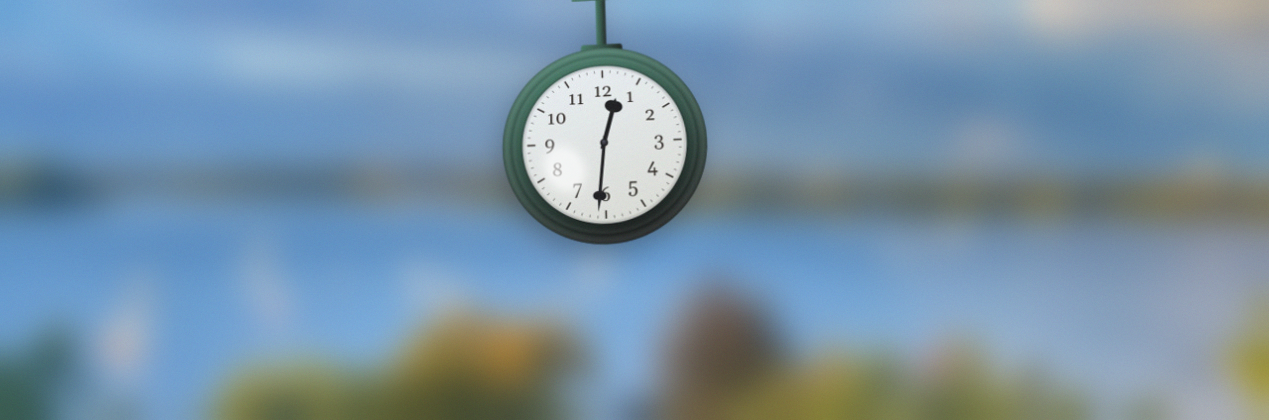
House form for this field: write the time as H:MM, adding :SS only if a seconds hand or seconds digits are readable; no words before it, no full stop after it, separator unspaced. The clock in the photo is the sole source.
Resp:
12:31
